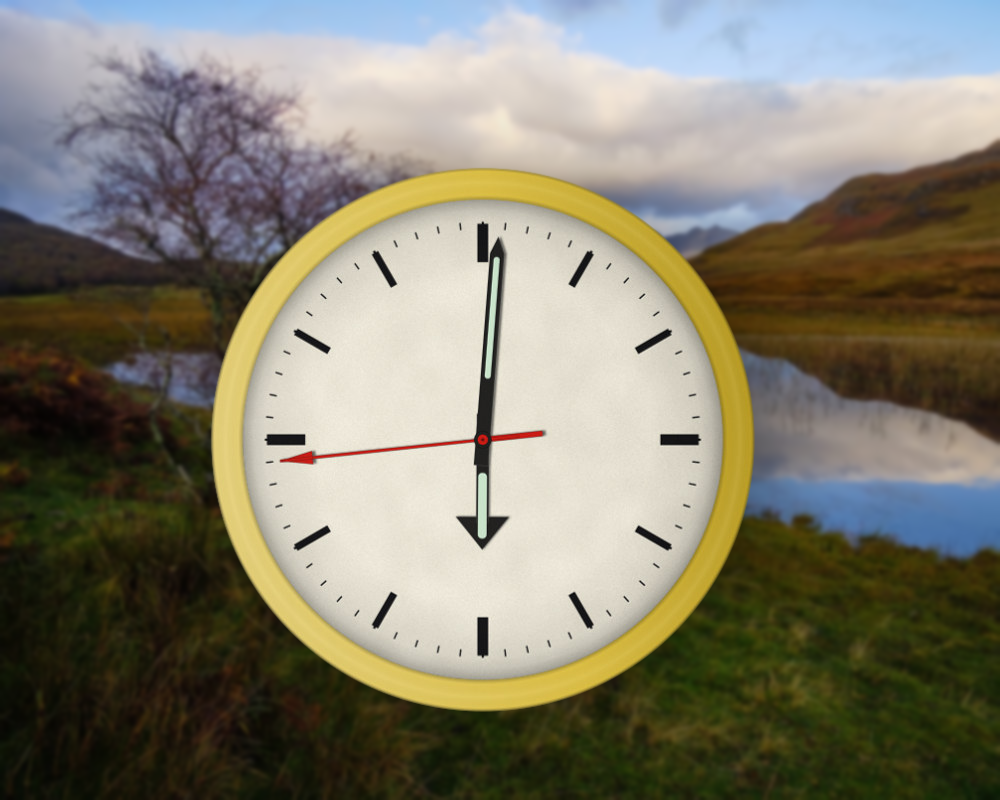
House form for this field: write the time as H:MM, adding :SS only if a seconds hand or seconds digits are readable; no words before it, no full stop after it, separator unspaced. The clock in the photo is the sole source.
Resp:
6:00:44
